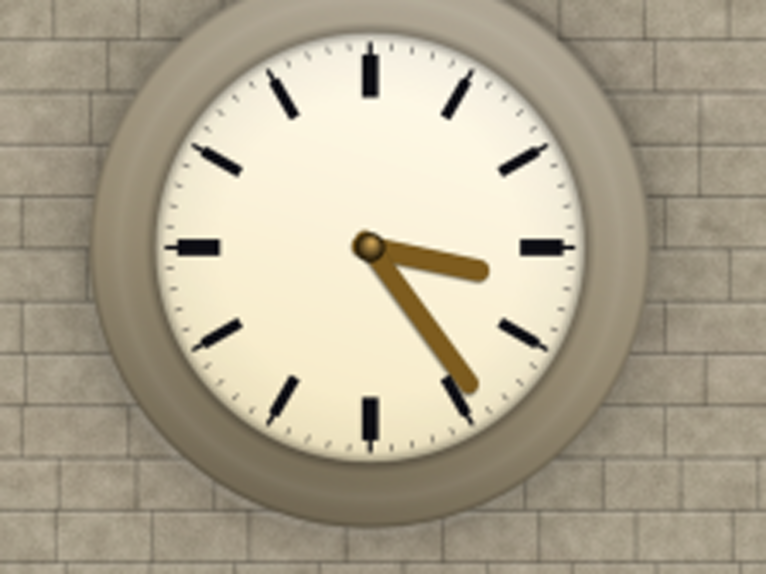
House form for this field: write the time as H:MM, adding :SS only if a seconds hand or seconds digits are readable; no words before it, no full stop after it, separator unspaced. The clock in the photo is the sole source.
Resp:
3:24
